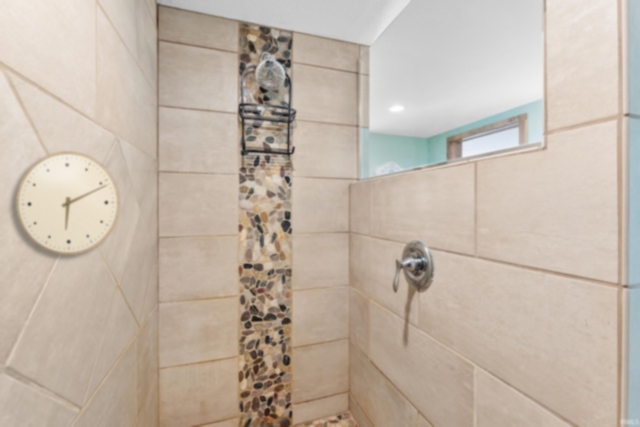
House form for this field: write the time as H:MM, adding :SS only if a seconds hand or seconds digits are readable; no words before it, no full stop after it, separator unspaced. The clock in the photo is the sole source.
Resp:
6:11
